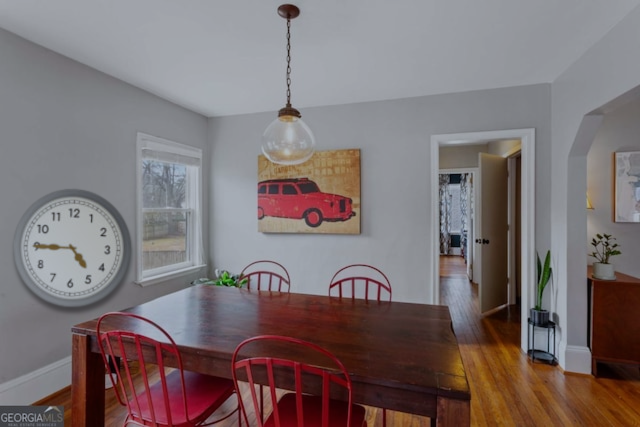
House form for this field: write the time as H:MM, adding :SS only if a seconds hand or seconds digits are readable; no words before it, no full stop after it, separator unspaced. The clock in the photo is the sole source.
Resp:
4:45
